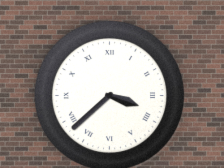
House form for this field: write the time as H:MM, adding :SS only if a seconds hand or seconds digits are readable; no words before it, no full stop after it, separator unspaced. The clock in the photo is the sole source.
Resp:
3:38
